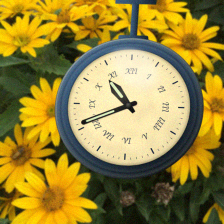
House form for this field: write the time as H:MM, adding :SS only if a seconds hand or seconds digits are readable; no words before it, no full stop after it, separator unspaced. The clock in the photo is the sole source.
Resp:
10:41
